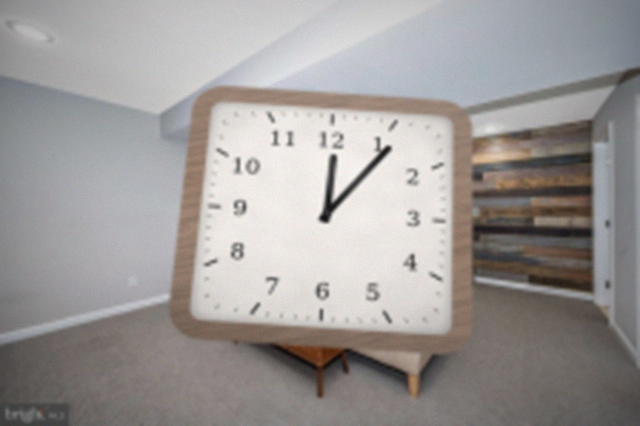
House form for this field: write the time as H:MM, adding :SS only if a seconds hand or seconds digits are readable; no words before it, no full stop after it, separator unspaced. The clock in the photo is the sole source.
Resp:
12:06
